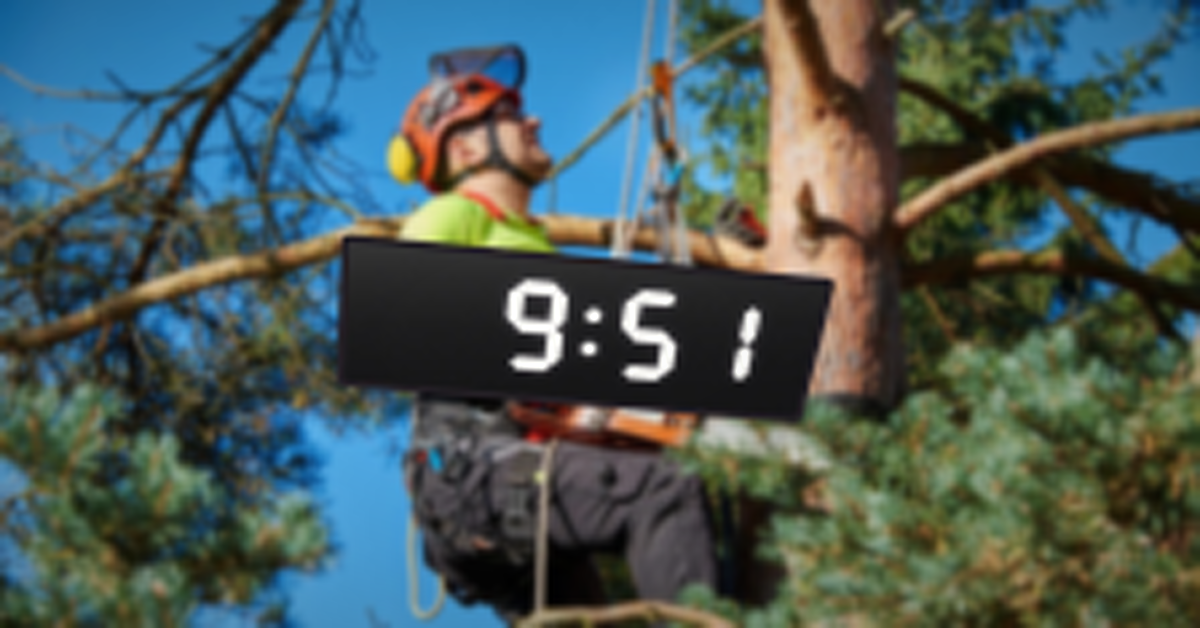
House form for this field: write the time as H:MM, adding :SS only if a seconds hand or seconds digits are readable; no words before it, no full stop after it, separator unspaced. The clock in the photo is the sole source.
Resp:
9:51
